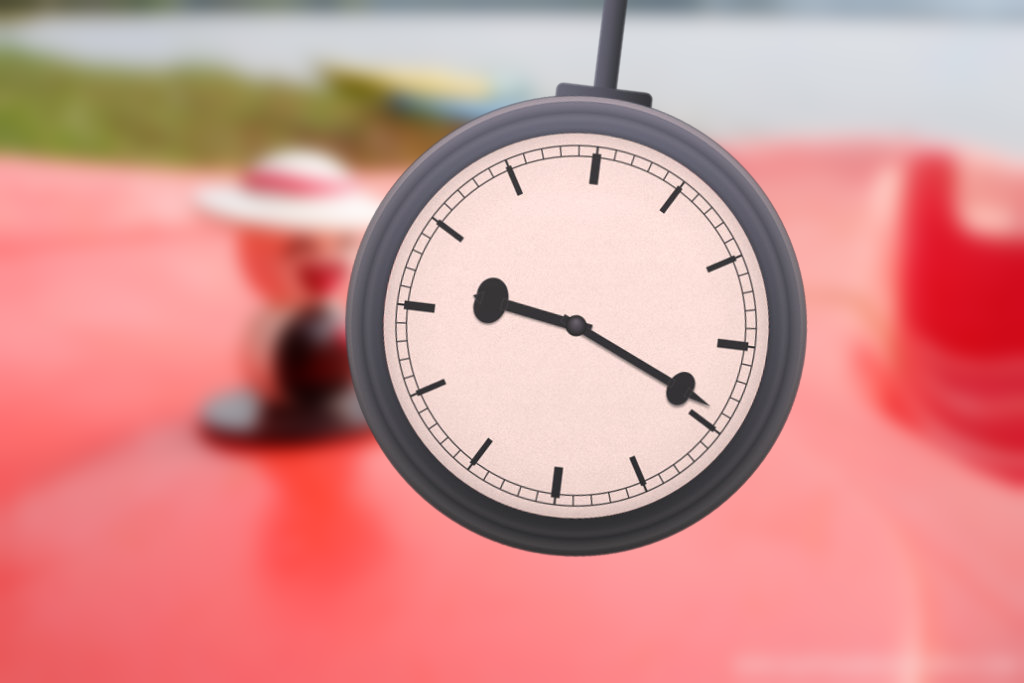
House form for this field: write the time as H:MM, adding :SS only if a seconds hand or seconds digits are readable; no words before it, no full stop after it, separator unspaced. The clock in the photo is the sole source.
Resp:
9:19
